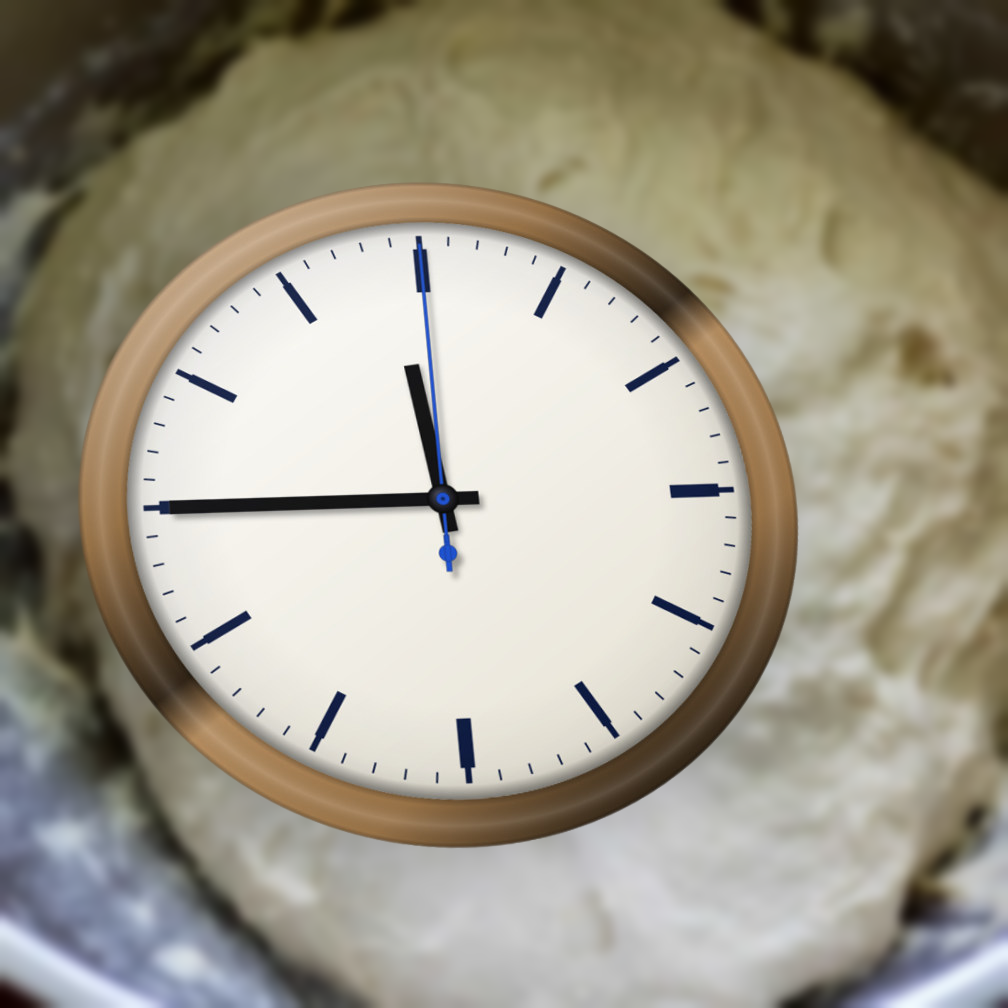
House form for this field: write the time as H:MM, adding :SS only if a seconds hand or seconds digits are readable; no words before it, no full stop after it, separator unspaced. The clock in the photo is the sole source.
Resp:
11:45:00
